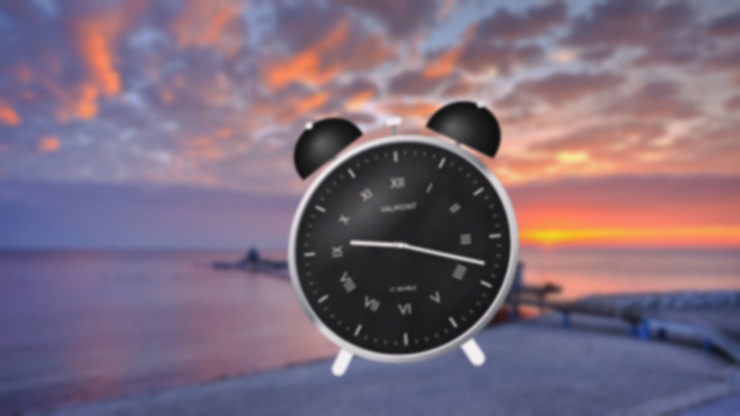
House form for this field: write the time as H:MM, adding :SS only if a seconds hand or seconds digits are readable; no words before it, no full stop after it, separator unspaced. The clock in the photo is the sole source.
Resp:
9:18
